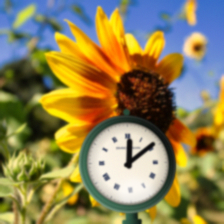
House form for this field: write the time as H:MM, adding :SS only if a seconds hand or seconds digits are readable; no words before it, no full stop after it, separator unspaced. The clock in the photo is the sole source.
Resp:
12:09
